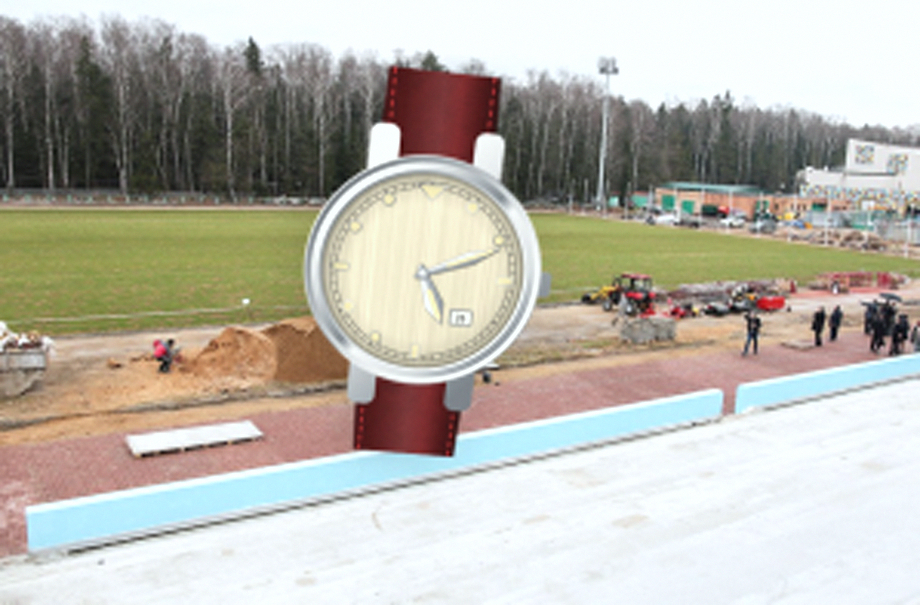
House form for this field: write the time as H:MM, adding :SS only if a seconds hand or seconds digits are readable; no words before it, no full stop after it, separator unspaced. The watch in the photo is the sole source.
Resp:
5:11
